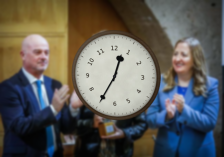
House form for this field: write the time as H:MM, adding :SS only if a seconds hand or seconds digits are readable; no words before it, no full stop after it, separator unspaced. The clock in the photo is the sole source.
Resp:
12:35
